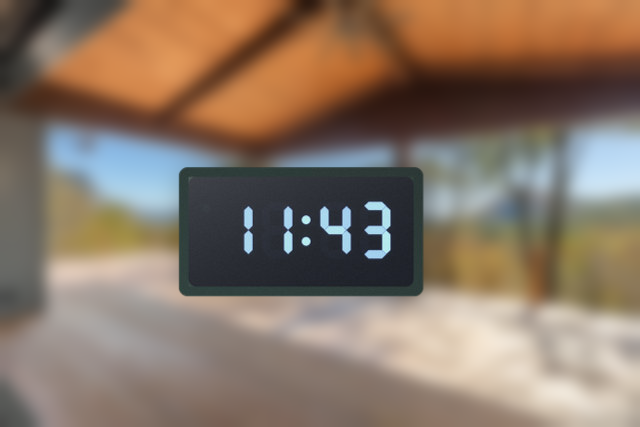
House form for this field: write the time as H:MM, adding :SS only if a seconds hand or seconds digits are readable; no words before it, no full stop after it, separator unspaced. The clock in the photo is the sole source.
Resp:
11:43
